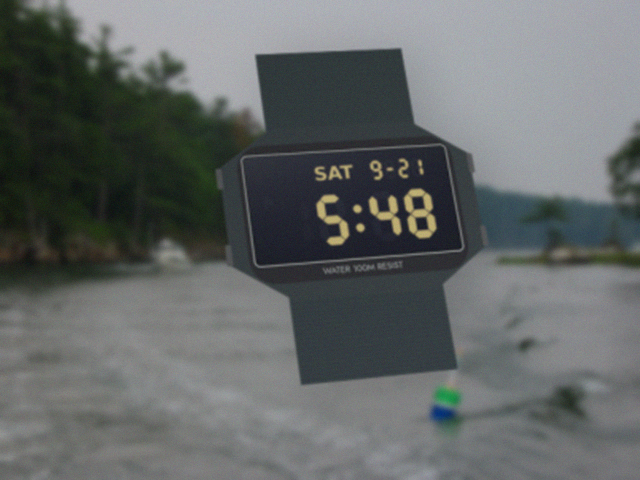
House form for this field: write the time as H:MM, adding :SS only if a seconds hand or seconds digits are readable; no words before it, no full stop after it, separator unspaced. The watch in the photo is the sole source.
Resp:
5:48
